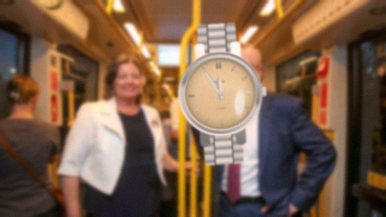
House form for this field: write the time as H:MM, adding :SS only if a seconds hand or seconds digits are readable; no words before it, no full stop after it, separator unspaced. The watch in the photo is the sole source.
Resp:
11:55
